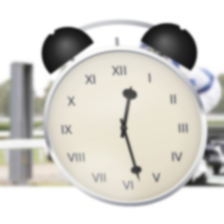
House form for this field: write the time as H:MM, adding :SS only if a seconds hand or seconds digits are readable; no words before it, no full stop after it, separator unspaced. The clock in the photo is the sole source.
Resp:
12:28
